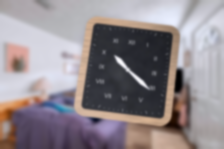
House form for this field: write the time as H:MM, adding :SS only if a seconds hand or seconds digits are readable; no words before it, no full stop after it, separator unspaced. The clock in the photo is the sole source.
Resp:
10:21
